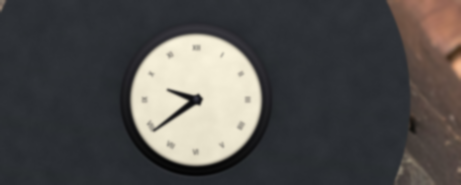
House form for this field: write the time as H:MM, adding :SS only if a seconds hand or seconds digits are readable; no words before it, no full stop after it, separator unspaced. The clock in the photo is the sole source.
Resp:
9:39
